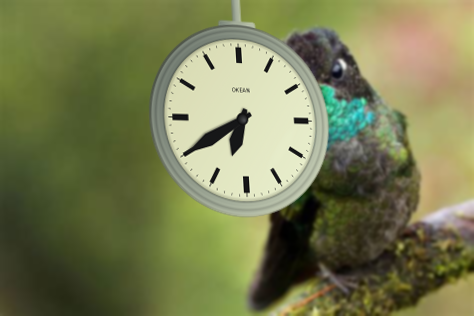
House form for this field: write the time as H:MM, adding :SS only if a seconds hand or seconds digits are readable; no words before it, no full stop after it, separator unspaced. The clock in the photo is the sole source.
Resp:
6:40
